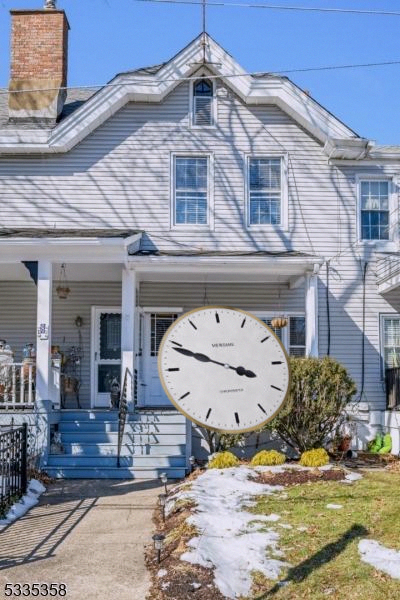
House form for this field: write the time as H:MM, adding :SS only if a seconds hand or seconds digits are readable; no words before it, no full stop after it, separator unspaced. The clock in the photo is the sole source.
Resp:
3:49
